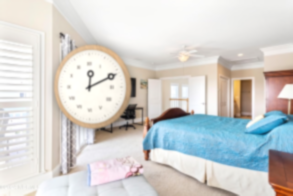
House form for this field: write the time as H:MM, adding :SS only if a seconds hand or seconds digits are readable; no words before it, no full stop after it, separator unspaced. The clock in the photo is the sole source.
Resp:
12:11
